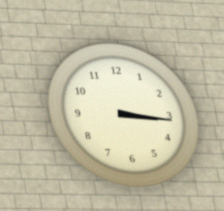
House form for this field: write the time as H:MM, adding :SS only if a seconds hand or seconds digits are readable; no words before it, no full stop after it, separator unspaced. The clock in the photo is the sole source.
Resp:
3:16
